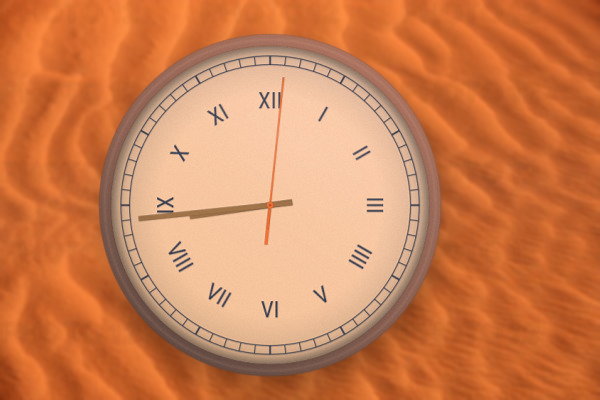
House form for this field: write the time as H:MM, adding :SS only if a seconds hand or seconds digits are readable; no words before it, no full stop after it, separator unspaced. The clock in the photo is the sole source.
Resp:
8:44:01
